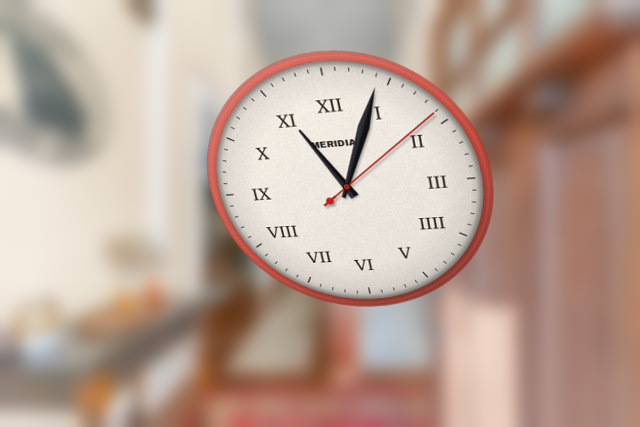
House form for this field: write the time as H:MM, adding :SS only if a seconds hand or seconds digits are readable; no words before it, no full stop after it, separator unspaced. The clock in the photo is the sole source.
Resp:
11:04:09
